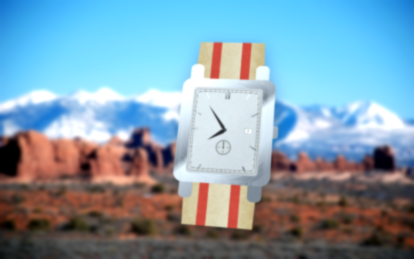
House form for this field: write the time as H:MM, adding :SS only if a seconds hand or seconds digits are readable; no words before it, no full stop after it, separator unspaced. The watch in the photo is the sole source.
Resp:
7:54
